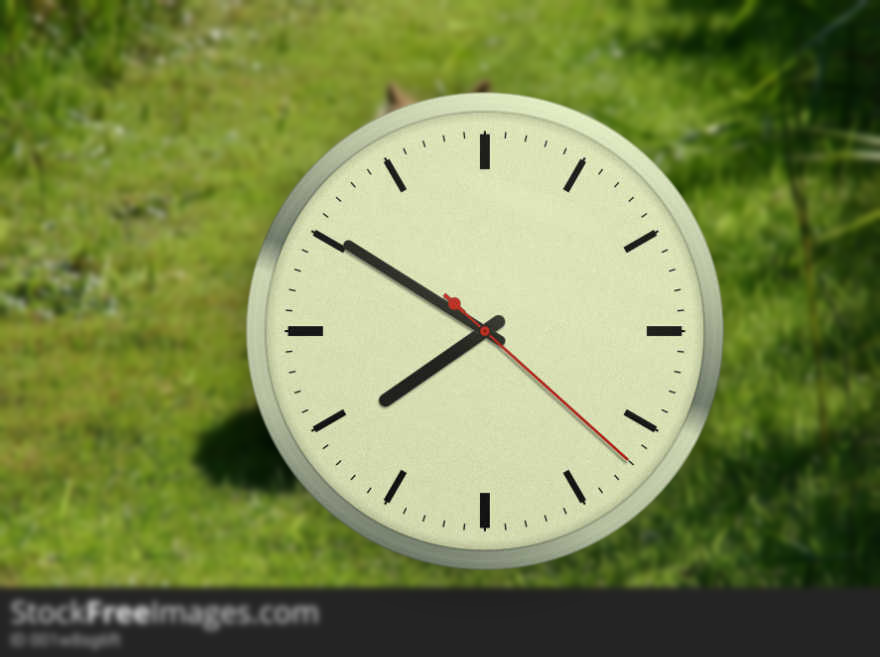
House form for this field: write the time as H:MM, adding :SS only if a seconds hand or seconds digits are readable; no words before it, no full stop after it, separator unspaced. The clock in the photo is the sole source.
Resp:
7:50:22
